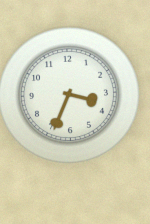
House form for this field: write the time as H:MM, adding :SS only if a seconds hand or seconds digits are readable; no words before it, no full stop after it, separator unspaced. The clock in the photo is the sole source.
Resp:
3:34
